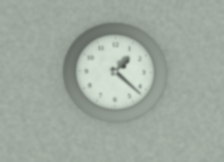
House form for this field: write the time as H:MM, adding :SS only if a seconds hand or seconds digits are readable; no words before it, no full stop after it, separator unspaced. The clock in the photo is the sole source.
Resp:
1:22
